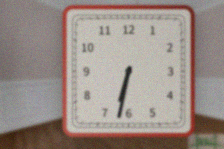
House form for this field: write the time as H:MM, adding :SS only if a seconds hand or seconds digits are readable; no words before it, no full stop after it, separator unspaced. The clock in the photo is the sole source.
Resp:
6:32
